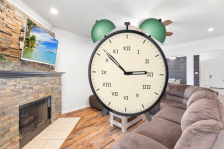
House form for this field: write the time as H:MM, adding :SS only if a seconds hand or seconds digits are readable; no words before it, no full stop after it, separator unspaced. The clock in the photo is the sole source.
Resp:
2:52
